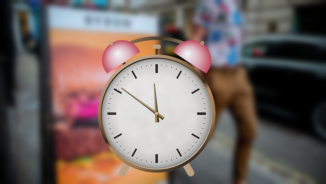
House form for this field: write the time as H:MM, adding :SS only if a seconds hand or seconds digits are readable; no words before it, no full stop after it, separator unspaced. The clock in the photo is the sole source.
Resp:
11:51
